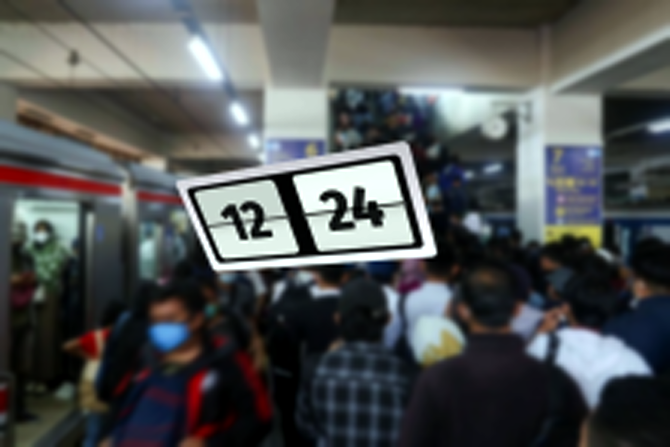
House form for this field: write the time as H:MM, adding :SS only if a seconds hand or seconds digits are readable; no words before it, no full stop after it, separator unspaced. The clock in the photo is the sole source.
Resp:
12:24
